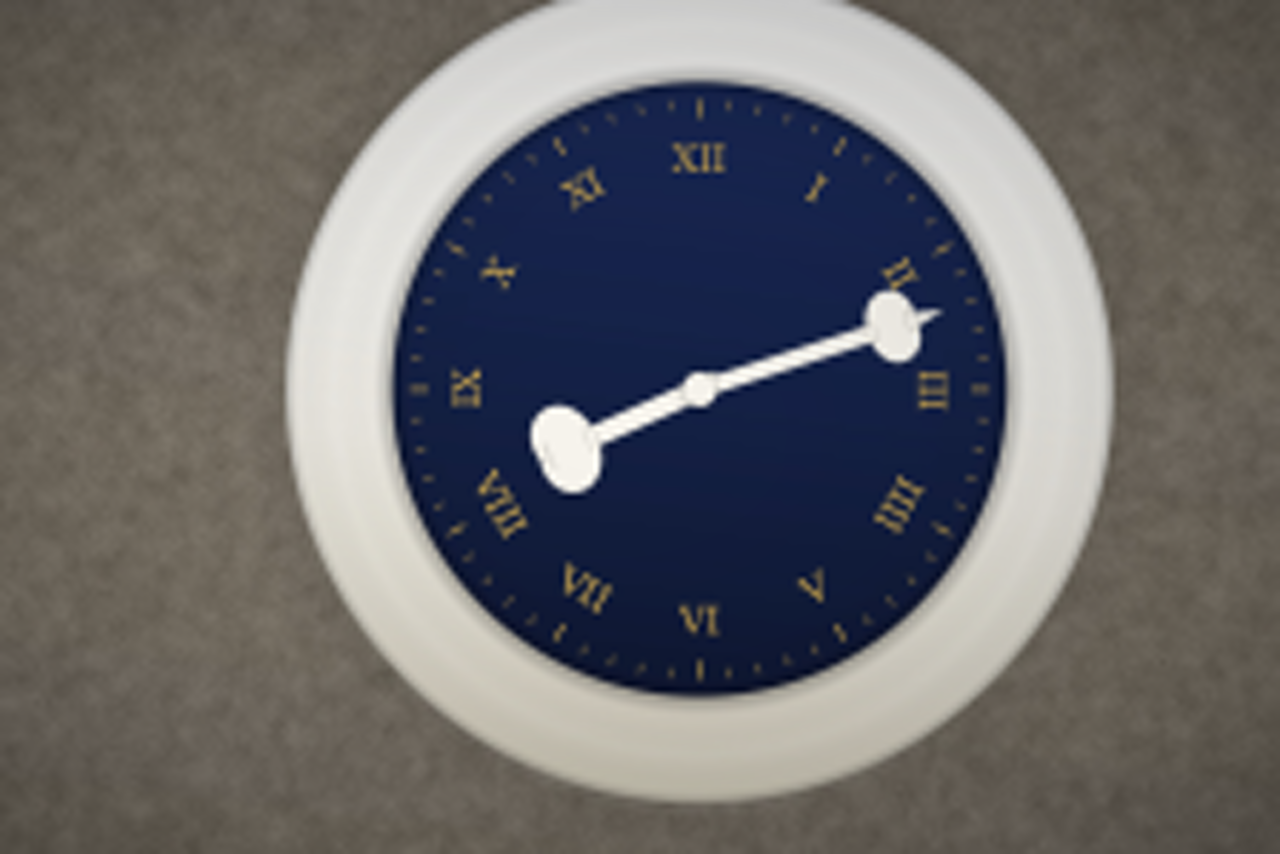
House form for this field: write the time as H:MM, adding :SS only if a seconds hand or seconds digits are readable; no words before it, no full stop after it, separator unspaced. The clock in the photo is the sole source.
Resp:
8:12
